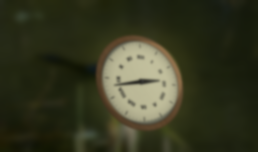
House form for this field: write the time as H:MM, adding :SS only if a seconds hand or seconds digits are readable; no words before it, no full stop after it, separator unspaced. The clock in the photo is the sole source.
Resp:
2:43
